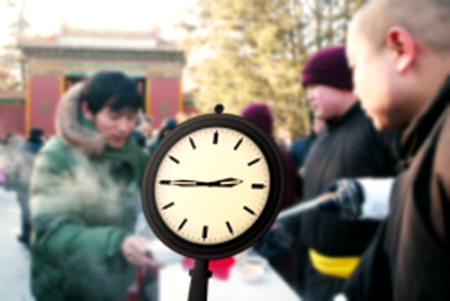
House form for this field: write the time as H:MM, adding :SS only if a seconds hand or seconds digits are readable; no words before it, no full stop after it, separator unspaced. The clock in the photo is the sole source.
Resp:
2:45
